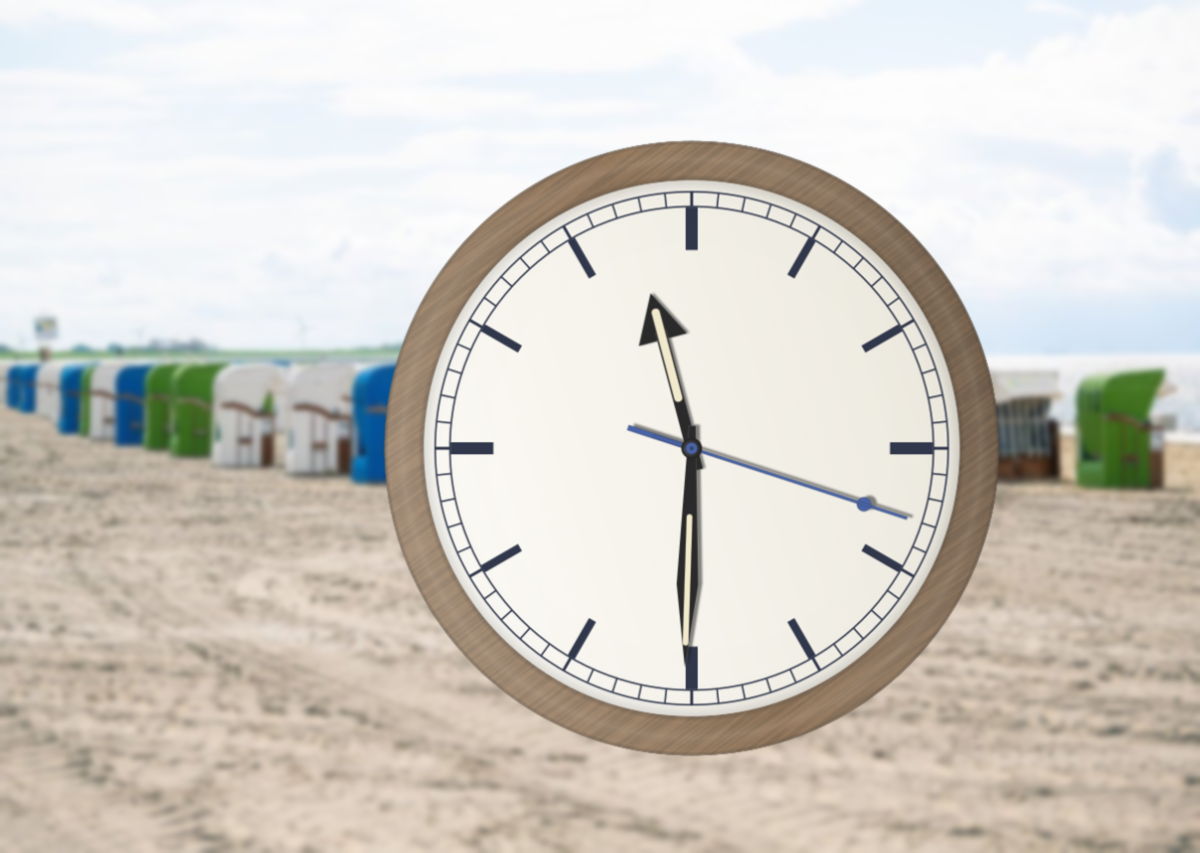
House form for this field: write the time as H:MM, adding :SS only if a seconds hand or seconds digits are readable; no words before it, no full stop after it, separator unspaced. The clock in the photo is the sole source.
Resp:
11:30:18
